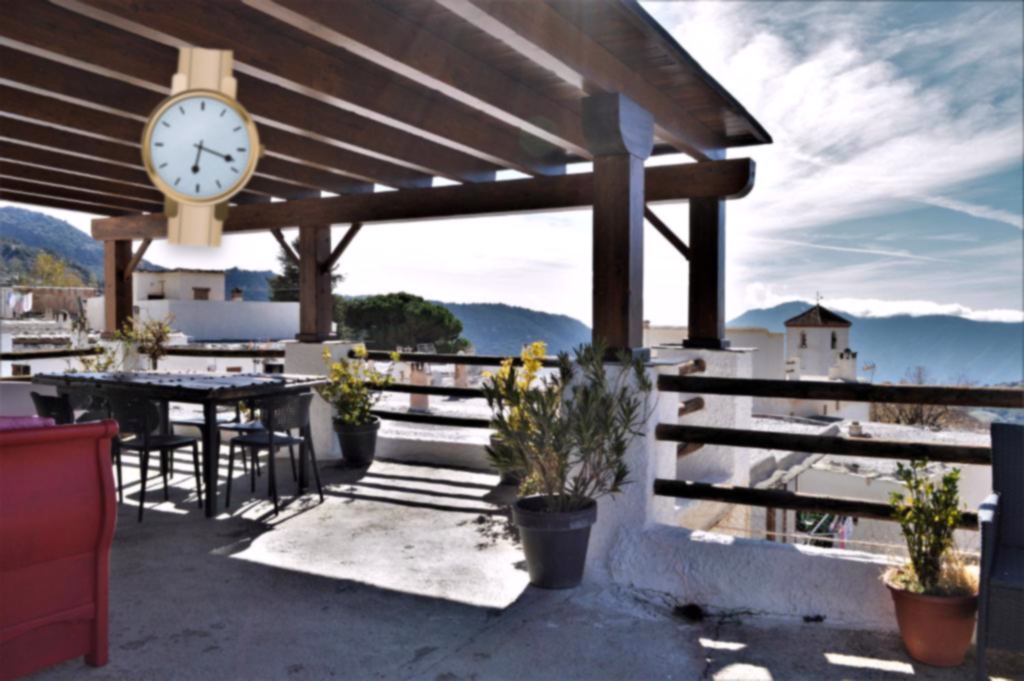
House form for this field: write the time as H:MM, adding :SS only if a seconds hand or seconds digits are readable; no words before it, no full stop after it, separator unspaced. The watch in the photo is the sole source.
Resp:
6:18
